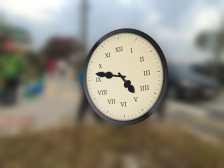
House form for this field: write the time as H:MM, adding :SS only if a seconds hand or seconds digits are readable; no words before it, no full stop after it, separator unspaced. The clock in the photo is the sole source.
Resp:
4:47
